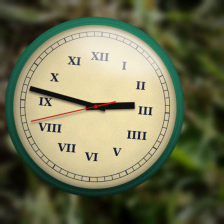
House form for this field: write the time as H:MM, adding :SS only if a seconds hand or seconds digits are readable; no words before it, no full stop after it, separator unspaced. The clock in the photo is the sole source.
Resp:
2:46:42
